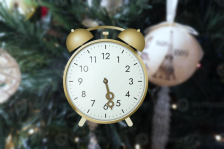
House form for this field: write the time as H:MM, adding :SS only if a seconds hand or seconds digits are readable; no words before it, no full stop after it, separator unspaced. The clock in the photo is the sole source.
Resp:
5:28
